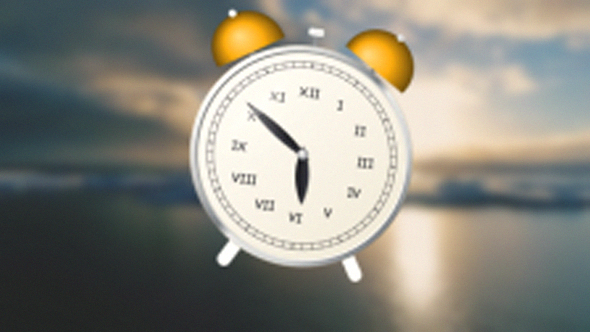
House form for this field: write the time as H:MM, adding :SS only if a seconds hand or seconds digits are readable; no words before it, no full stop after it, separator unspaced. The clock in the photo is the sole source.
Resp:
5:51
